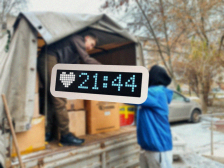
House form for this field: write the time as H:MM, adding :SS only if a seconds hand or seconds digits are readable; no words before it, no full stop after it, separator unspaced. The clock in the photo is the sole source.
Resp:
21:44
